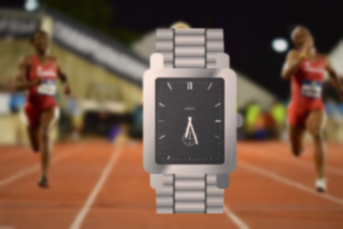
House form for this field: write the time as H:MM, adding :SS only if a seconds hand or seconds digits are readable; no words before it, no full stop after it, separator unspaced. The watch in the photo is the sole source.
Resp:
6:27
